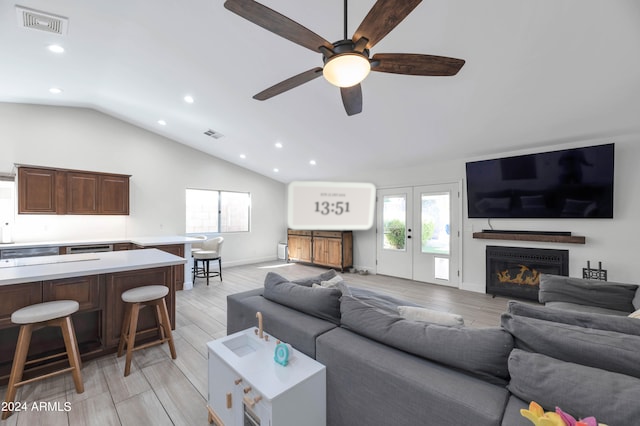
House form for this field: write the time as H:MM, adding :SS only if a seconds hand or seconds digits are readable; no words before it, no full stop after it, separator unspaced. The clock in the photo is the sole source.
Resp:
13:51
